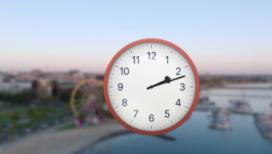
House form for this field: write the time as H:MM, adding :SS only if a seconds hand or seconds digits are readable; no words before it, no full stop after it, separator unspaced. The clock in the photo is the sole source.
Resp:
2:12
